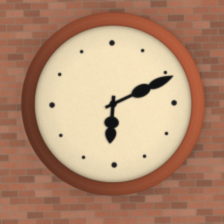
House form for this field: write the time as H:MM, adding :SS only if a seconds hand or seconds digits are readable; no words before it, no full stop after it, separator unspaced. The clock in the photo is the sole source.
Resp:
6:11
